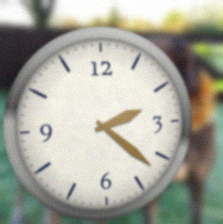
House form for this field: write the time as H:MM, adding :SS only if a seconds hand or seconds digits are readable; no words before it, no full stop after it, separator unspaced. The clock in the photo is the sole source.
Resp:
2:22
